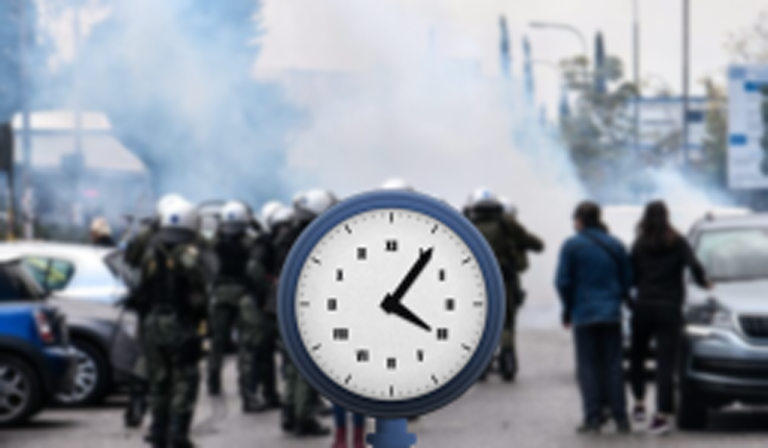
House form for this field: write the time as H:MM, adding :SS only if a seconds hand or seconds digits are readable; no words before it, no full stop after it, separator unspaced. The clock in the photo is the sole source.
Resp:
4:06
